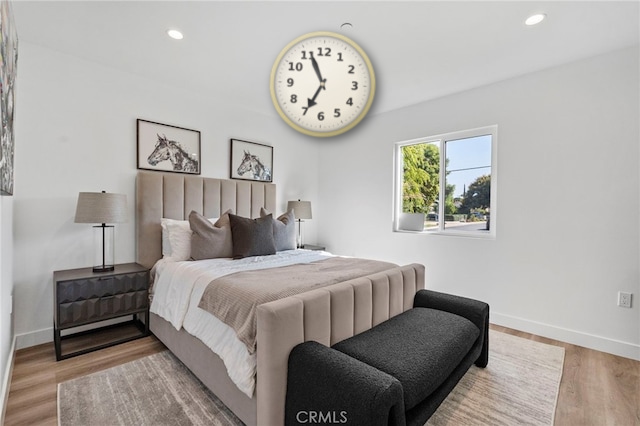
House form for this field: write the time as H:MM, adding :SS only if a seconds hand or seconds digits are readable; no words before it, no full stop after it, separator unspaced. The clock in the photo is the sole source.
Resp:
6:56
